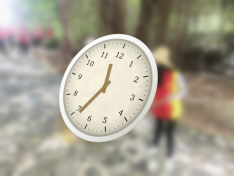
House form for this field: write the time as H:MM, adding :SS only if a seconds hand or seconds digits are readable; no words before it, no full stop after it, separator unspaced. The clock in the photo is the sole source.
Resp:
11:34
